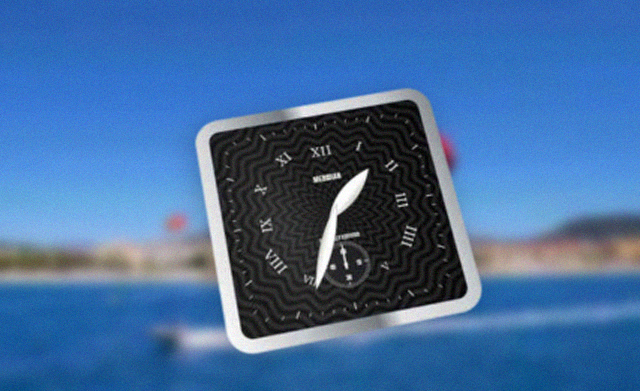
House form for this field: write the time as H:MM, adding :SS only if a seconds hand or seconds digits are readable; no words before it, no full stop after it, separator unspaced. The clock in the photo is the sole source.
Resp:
1:34
